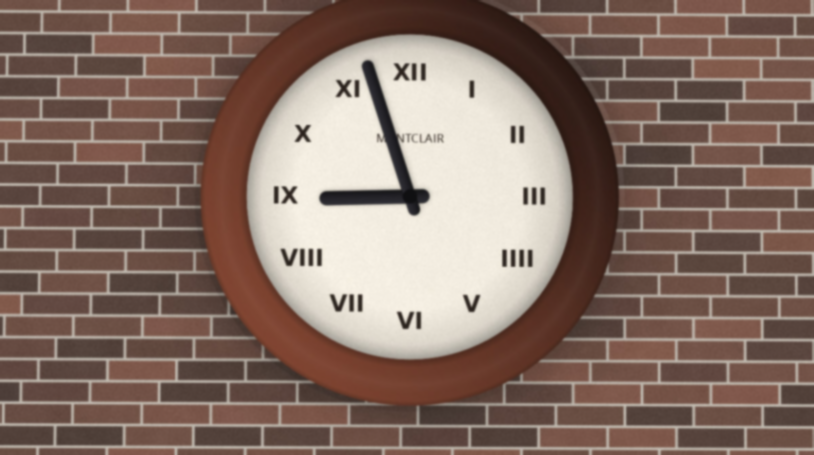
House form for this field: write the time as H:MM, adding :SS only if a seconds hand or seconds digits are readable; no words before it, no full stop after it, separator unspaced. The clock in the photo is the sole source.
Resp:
8:57
